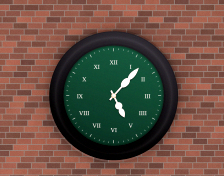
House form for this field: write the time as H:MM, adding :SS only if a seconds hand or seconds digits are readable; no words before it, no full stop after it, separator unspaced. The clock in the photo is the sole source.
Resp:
5:07
